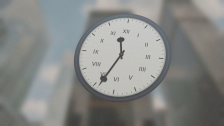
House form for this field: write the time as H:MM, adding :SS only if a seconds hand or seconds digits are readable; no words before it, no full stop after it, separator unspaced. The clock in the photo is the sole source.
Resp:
11:34
